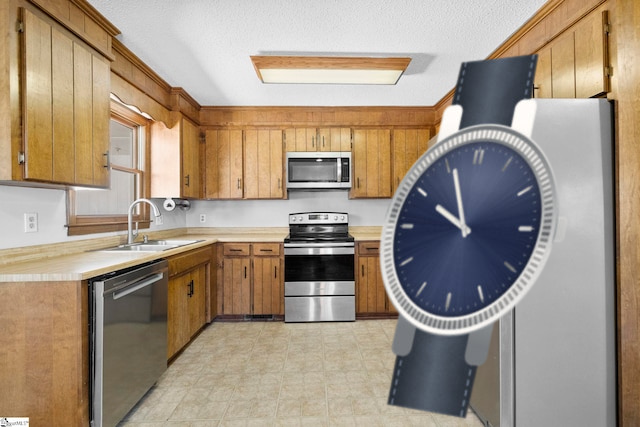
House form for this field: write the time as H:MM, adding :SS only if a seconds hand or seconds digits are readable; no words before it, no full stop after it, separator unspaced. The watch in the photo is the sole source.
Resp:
9:56
